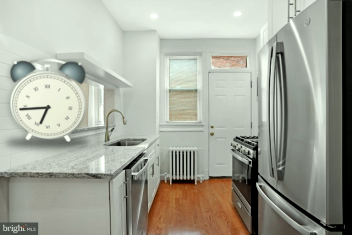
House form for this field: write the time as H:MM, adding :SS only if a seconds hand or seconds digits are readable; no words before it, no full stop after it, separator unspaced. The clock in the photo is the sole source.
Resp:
6:44
